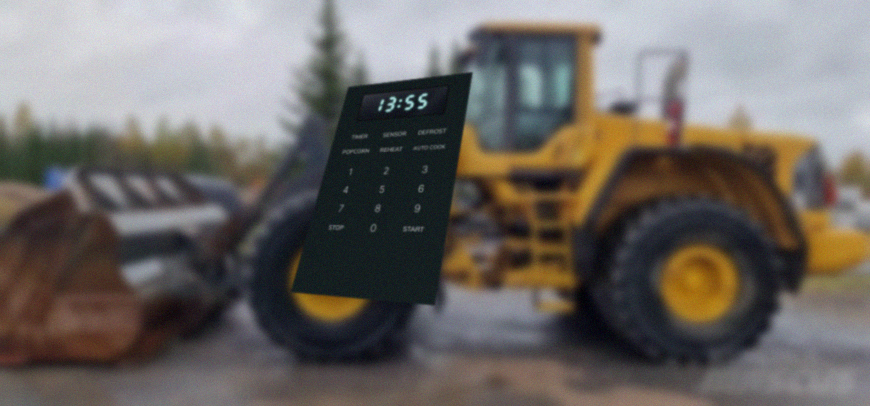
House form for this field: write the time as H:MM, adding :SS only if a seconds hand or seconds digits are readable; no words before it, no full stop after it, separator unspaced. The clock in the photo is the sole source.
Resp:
13:55
